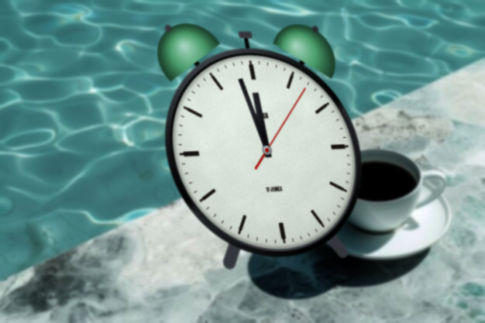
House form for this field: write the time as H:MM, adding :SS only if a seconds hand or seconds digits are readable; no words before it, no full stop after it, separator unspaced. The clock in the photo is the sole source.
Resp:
11:58:07
